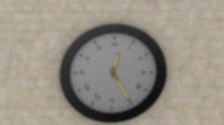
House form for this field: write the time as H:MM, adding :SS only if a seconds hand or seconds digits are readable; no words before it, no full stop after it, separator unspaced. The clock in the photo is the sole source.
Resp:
12:25
